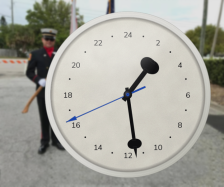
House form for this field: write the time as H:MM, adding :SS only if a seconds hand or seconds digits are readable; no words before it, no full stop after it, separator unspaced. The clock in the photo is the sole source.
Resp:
2:28:41
